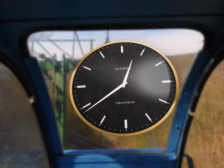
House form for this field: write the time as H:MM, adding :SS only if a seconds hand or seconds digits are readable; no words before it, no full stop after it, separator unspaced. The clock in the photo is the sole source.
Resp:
12:39
